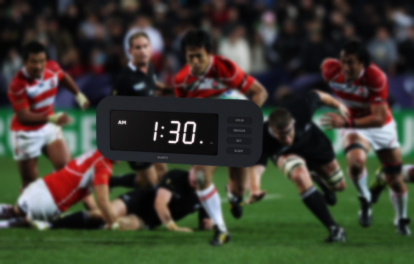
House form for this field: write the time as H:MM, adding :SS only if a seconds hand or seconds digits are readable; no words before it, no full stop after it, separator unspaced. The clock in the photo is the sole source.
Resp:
1:30
